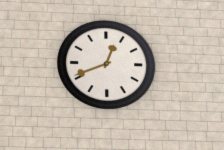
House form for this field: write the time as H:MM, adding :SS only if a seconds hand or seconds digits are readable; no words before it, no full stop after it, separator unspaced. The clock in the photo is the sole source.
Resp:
12:41
